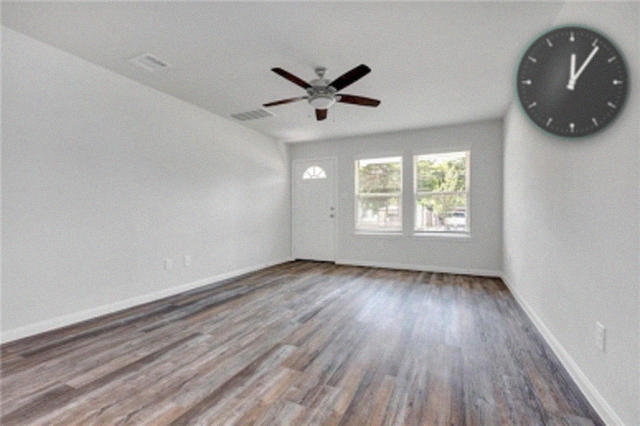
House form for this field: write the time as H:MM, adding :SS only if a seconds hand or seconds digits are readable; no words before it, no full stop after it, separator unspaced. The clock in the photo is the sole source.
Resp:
12:06
